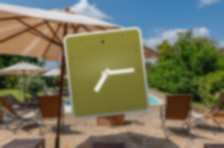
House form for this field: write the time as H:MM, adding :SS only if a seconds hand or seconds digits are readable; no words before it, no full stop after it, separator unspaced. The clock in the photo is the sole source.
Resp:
7:15
